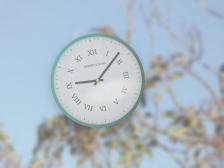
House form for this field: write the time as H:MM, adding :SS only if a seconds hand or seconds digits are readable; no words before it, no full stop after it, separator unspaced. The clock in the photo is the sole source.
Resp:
9:08
